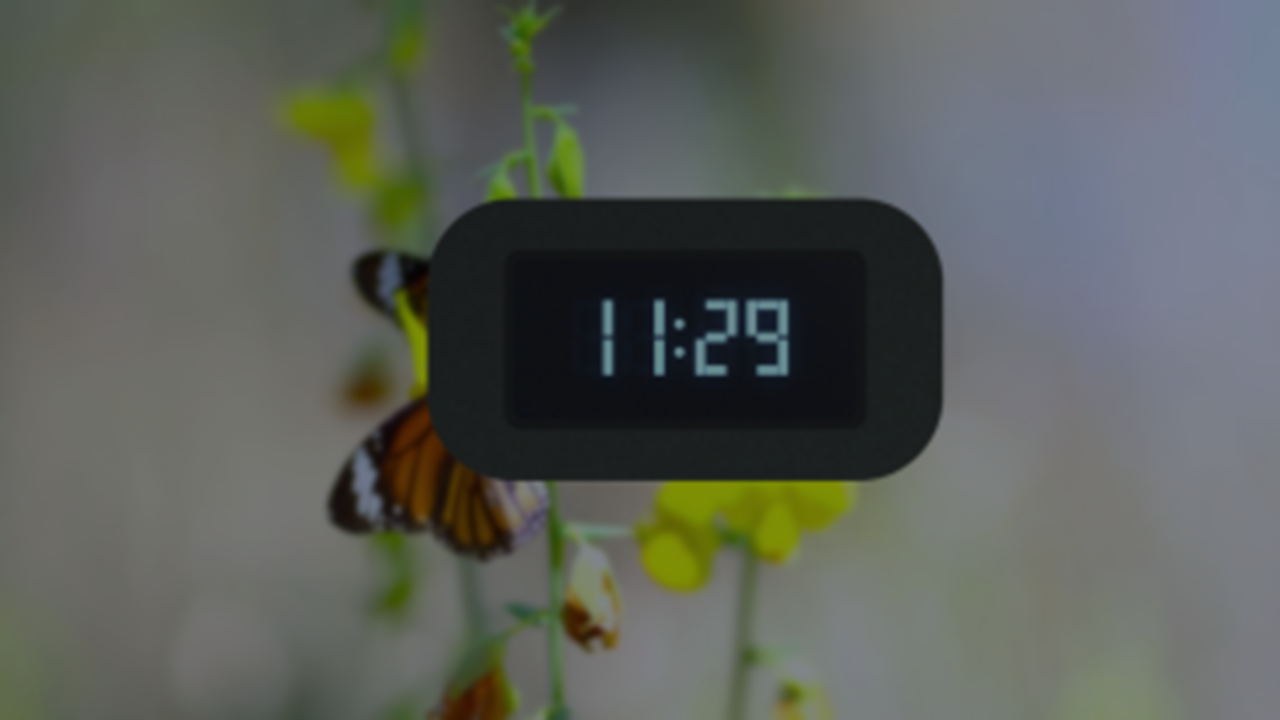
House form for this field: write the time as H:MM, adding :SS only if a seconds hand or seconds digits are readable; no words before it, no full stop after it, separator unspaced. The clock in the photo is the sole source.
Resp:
11:29
